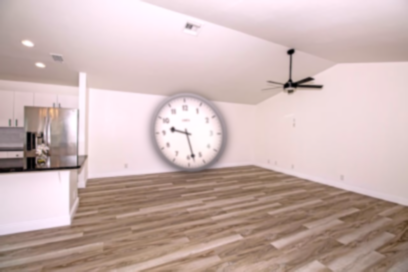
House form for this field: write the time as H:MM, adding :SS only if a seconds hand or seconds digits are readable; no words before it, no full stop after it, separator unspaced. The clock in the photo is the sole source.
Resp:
9:28
